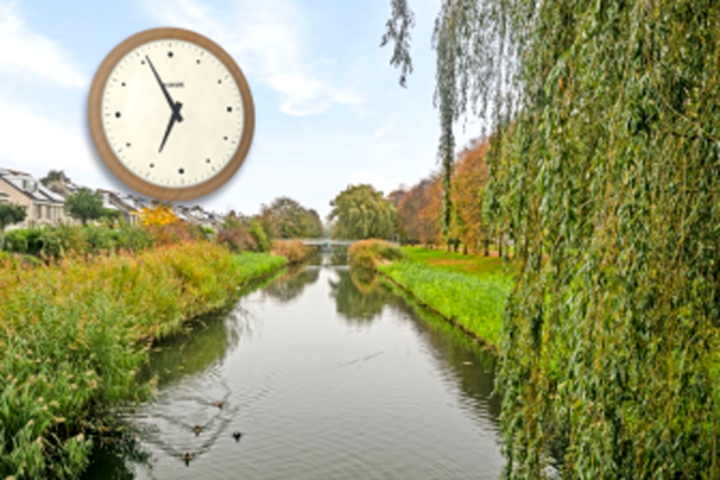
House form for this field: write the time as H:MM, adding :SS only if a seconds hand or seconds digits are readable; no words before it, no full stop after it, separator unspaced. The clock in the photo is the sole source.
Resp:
6:56
